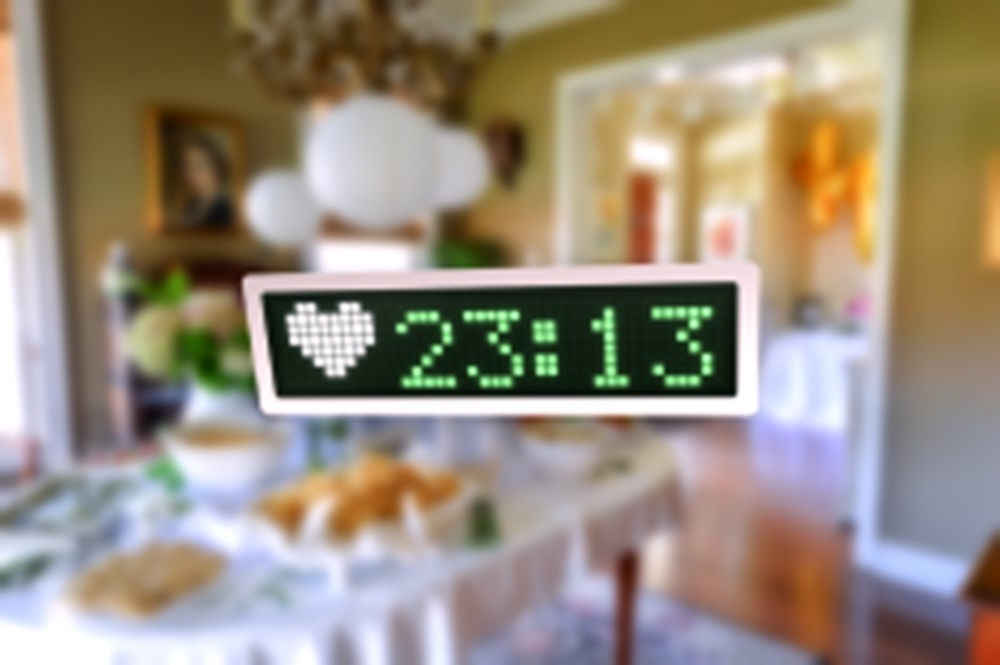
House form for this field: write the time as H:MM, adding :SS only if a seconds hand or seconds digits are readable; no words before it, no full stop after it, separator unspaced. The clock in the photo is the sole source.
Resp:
23:13
